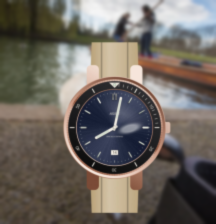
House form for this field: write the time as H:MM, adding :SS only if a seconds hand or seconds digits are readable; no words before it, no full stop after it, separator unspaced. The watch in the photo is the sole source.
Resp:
8:02
